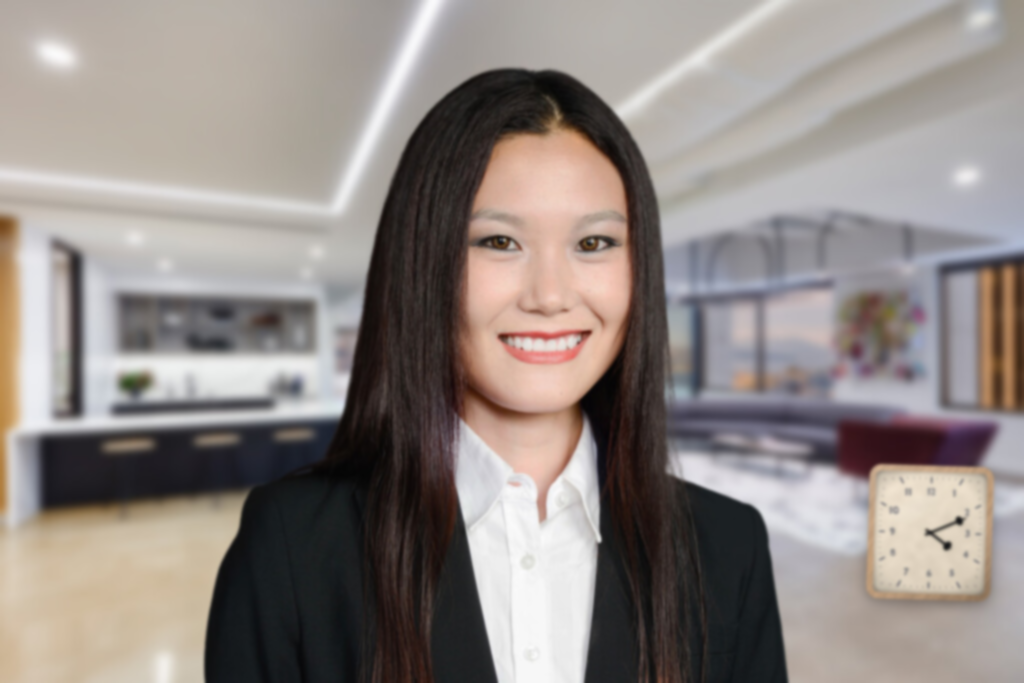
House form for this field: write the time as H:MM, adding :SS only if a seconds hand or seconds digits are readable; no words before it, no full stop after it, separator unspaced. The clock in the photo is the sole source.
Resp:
4:11
